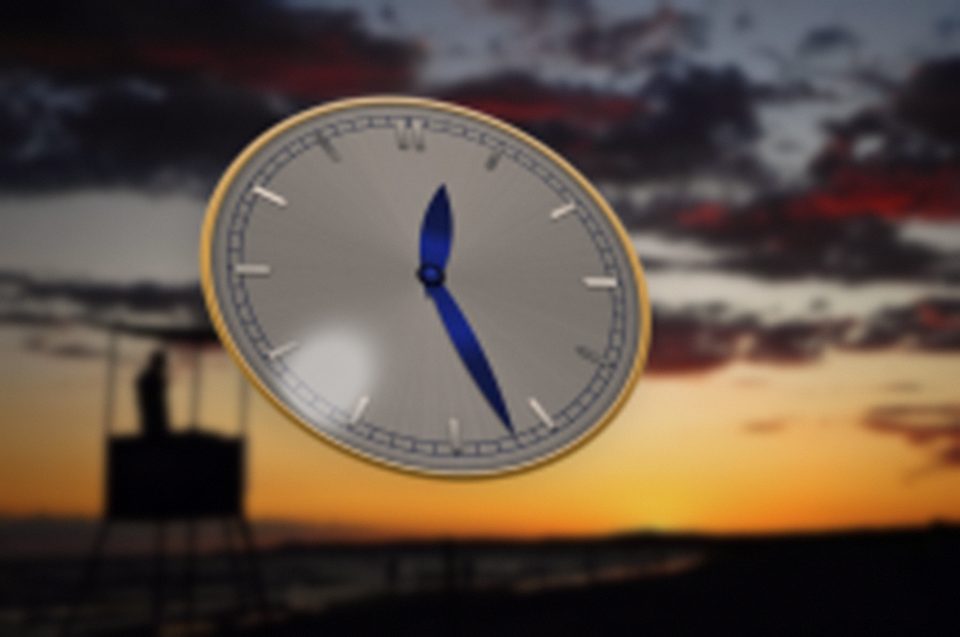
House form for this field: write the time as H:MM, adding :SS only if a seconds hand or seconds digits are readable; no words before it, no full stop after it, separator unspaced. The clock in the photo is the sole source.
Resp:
12:27
